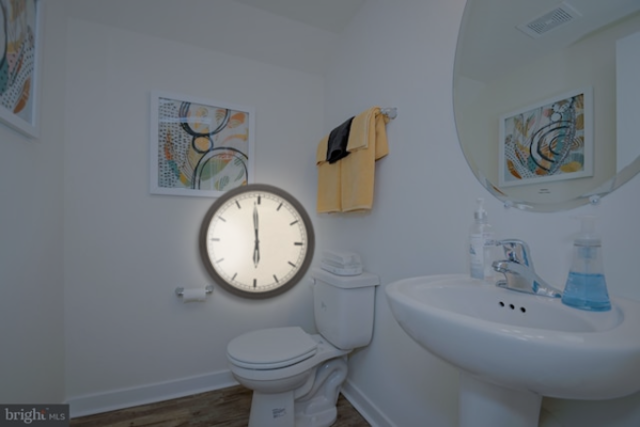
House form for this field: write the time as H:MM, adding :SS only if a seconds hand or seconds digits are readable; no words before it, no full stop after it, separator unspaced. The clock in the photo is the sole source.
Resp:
5:59
